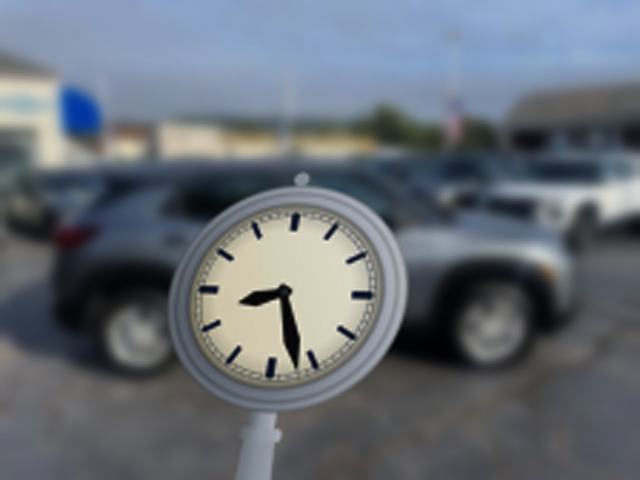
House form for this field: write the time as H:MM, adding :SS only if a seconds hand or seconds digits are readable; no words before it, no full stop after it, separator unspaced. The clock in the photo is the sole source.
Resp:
8:27
